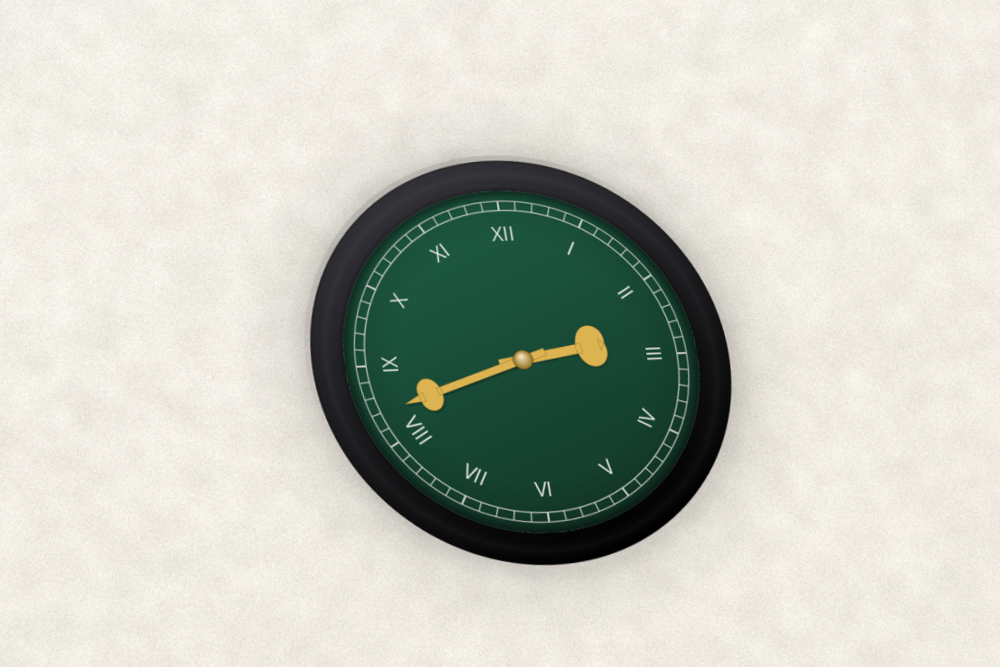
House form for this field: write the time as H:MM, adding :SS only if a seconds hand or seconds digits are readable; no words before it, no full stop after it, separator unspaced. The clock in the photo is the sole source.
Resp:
2:42
